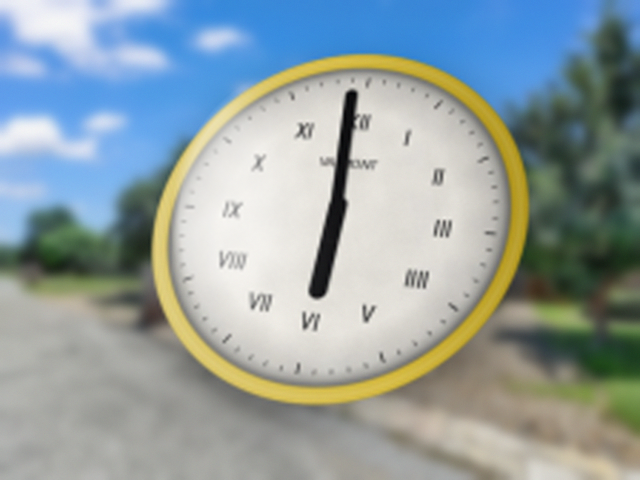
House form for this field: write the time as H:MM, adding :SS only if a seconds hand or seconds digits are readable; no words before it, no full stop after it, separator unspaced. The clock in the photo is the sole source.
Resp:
5:59
